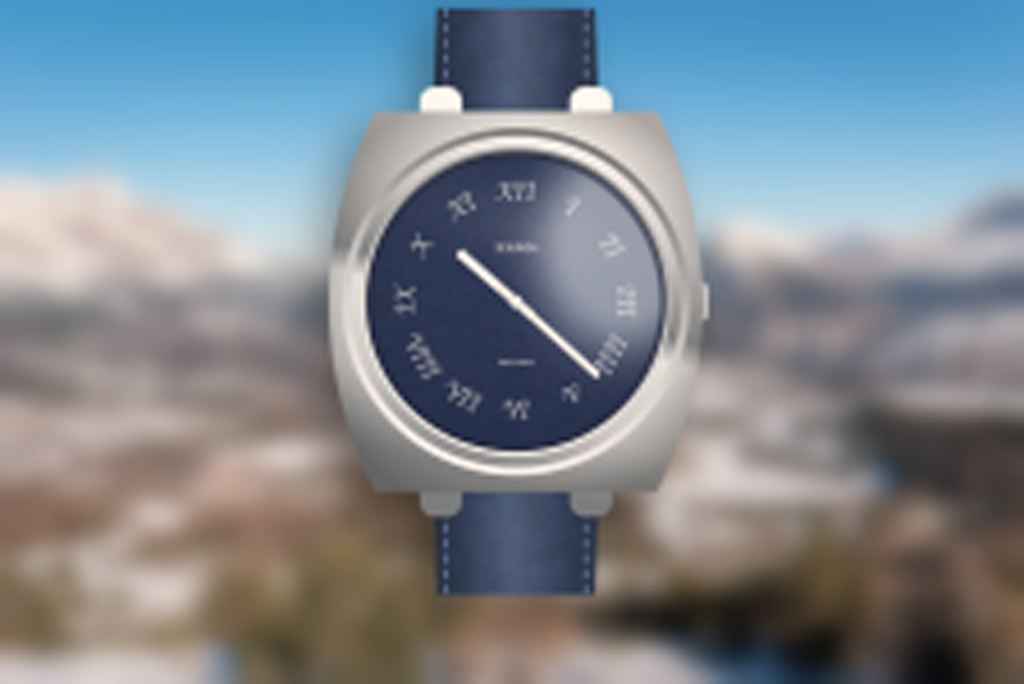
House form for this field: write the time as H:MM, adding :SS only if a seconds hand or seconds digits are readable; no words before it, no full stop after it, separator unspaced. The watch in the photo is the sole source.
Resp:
10:22
